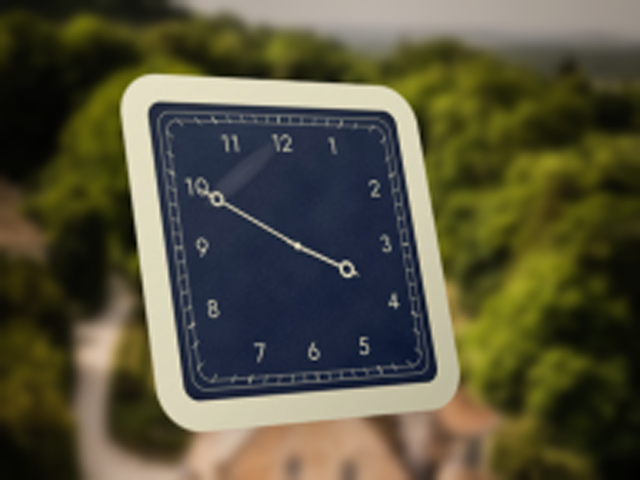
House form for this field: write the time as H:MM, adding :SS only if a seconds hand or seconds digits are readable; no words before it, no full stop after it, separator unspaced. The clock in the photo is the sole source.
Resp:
3:50
